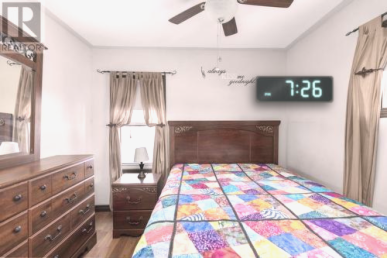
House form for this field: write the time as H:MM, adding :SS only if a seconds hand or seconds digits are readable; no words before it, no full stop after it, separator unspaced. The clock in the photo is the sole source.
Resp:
7:26
